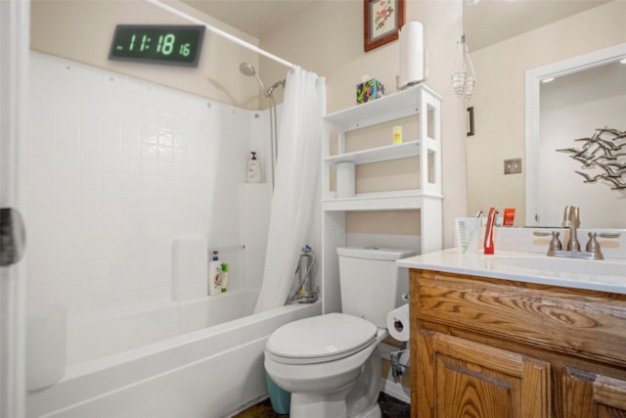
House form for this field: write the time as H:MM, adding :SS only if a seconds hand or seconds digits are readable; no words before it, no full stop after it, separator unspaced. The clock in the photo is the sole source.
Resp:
11:18
